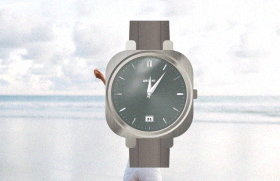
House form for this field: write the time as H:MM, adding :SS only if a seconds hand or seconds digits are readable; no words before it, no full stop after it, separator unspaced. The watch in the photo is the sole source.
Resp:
12:06
